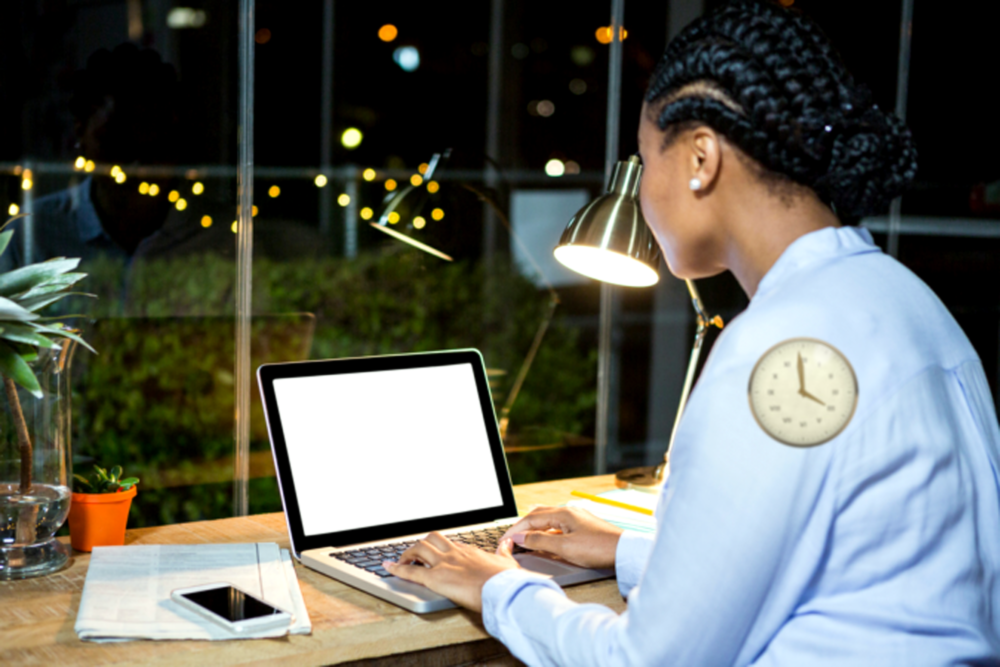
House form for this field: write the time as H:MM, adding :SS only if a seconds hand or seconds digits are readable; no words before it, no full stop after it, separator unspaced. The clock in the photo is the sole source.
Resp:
3:59
